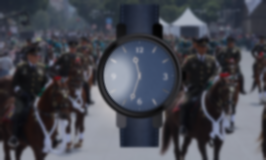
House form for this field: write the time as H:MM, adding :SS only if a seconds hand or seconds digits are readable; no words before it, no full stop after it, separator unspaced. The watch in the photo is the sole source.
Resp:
11:33
